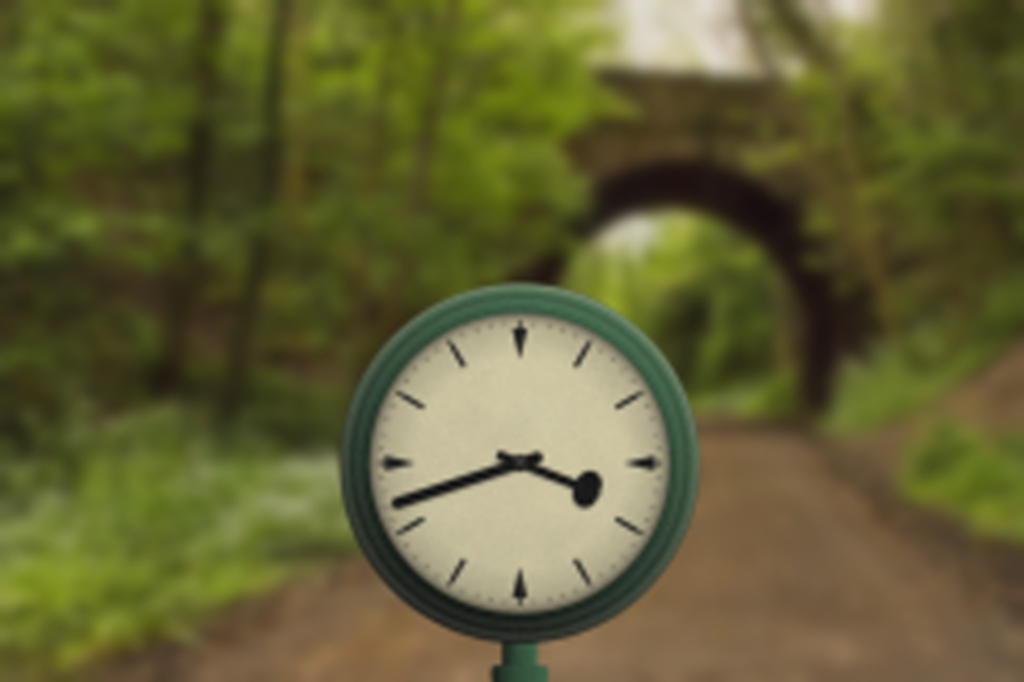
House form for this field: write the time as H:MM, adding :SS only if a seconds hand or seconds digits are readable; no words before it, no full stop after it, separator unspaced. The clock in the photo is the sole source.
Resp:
3:42
